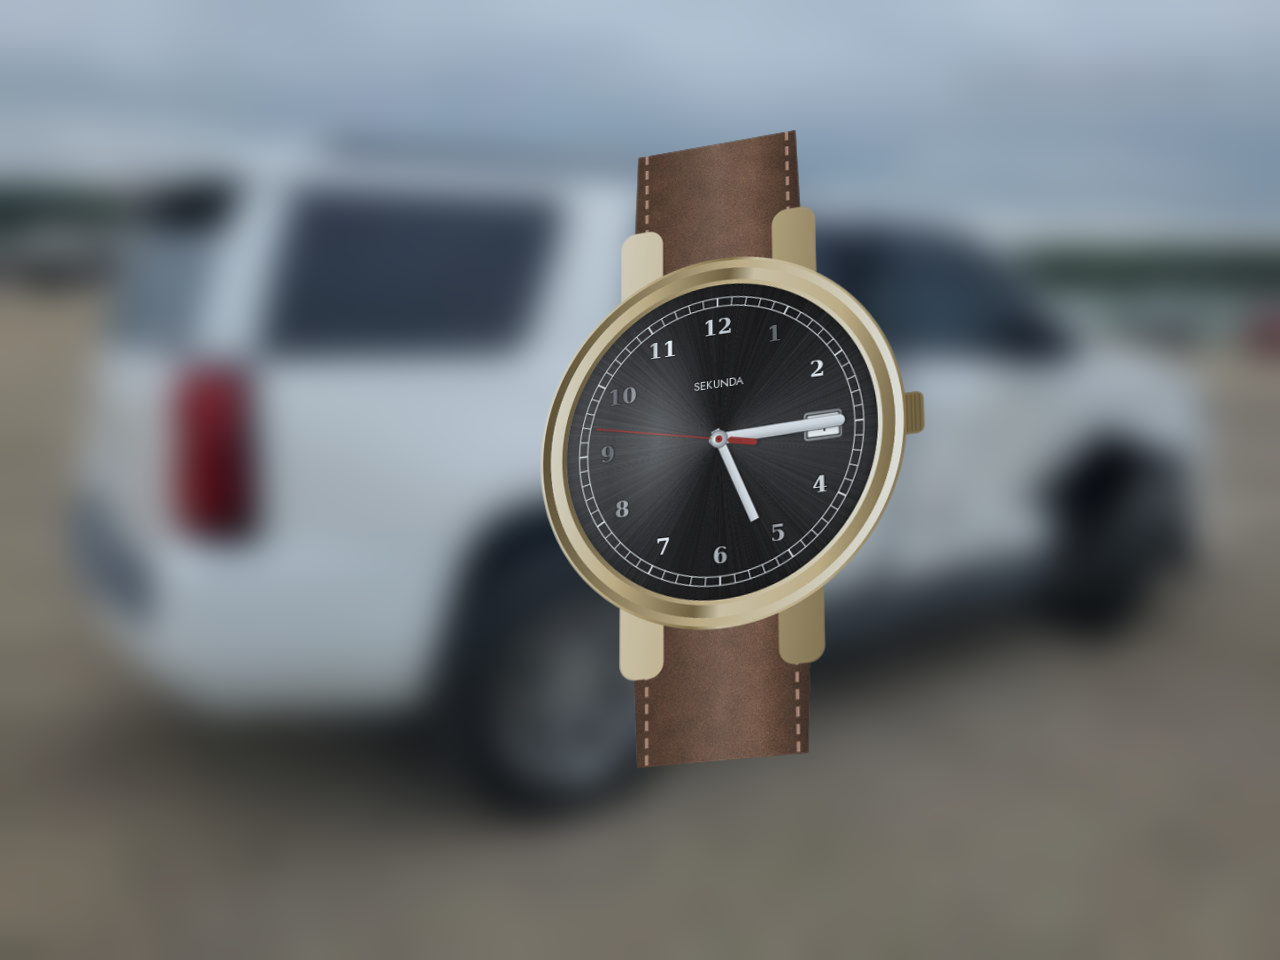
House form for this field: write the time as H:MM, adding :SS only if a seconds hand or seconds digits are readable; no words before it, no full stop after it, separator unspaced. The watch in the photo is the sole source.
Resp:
5:14:47
